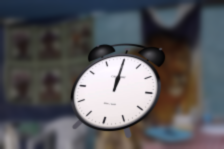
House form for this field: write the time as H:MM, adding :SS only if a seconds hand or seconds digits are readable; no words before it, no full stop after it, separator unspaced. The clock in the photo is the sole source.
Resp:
12:00
